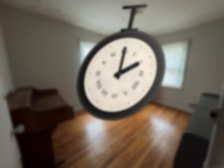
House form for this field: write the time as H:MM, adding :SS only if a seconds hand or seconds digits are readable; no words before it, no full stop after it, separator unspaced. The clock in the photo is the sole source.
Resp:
2:00
